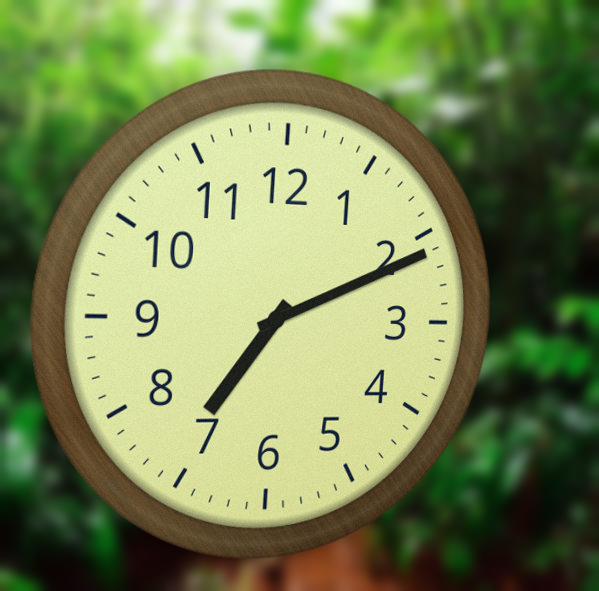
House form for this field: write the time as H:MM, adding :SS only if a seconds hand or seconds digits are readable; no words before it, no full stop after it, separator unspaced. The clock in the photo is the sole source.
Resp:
7:11
